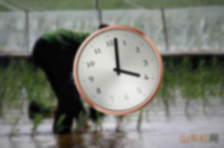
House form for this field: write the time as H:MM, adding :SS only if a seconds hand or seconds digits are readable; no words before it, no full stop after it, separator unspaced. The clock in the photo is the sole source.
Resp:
4:02
